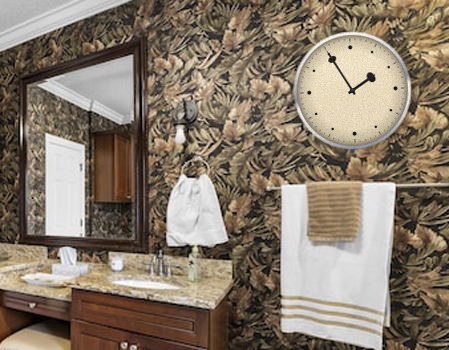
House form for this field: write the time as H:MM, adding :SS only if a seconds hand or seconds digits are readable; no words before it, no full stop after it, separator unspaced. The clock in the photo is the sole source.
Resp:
1:55
